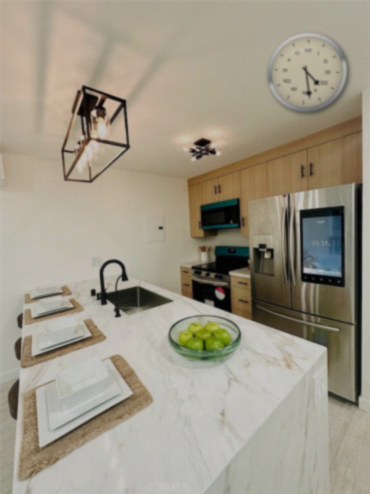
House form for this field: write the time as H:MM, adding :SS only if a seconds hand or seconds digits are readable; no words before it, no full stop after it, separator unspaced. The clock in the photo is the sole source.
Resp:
4:28
